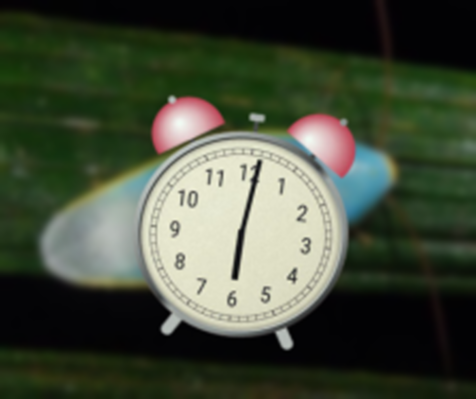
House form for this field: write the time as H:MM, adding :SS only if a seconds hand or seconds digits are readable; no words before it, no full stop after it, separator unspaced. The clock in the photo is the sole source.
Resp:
6:01
